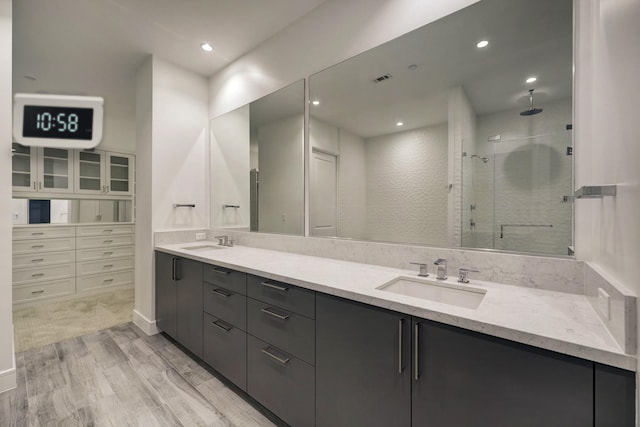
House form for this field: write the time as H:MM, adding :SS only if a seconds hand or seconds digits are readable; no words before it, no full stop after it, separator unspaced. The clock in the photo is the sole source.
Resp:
10:58
